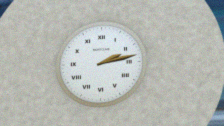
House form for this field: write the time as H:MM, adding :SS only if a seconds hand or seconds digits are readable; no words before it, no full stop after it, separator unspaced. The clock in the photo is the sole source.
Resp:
2:13
